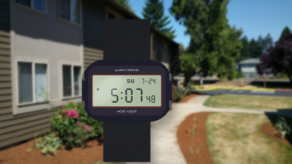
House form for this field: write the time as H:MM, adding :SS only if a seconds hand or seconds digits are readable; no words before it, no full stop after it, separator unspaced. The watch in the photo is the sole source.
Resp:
5:07:48
